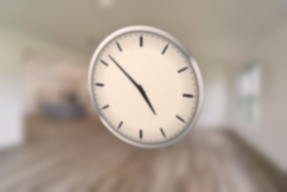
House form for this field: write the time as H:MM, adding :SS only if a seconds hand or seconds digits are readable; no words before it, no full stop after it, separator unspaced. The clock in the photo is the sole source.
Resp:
4:52
